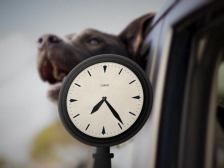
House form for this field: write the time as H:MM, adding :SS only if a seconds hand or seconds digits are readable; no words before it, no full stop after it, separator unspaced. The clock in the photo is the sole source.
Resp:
7:24
